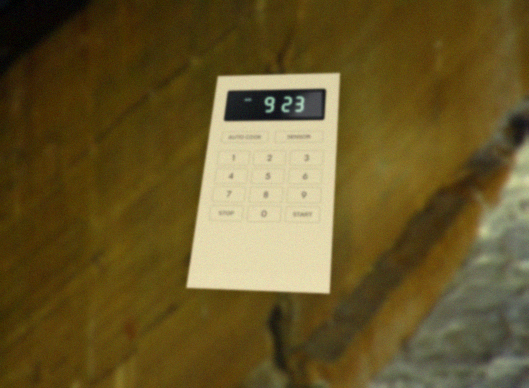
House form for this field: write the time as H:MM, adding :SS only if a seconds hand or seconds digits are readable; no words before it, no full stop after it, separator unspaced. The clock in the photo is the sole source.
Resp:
9:23
